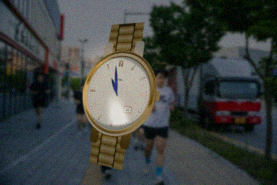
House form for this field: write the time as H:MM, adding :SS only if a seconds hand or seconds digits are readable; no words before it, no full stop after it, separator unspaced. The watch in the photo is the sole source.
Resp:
10:58
